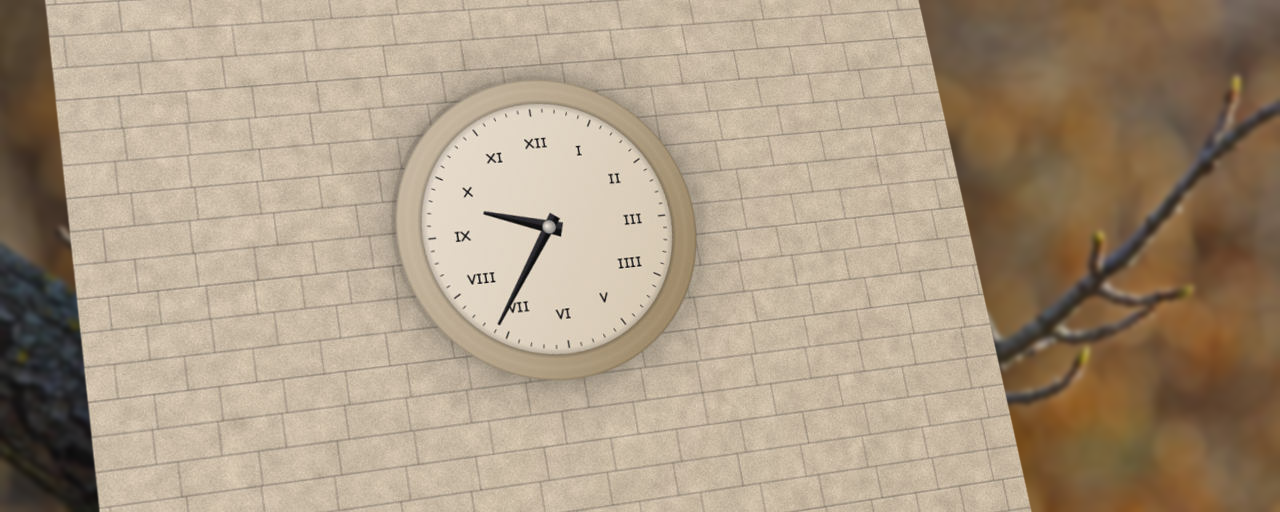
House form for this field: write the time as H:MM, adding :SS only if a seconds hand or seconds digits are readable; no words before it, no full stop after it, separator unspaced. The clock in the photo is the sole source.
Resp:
9:36
